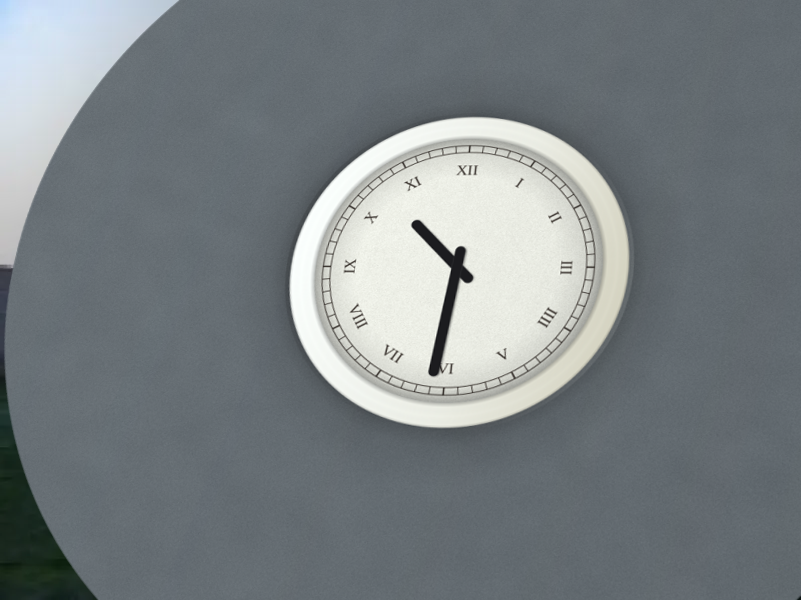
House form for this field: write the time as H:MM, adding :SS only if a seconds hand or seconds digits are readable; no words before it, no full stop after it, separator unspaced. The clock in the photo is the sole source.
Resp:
10:31
